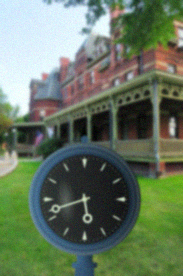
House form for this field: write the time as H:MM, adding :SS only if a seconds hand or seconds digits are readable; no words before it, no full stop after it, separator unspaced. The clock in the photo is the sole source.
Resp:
5:42
